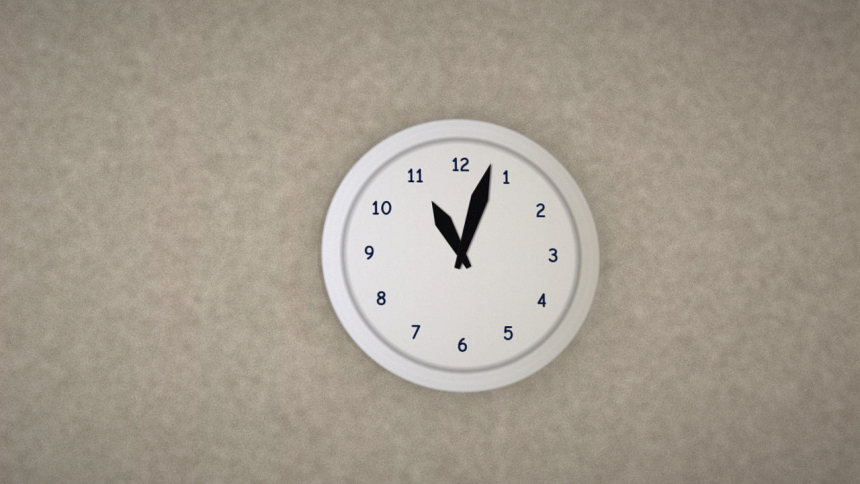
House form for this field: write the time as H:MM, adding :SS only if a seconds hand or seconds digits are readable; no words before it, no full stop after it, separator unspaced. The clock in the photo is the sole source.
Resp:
11:03
